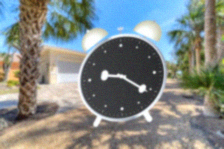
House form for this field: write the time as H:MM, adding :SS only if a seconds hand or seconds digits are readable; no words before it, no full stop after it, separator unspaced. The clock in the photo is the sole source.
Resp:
9:21
